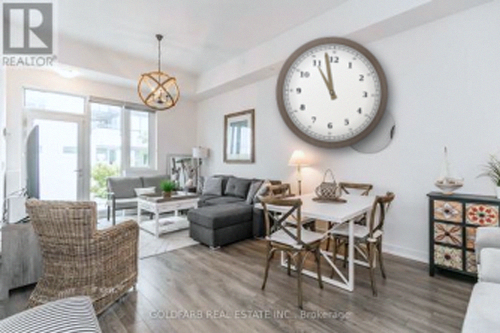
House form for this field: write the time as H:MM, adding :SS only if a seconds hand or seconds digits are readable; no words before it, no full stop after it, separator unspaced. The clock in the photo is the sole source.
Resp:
10:58
